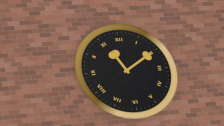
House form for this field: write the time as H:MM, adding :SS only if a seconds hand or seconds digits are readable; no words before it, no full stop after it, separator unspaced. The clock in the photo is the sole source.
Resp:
11:10
